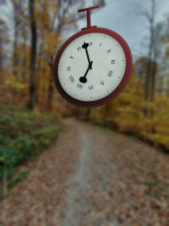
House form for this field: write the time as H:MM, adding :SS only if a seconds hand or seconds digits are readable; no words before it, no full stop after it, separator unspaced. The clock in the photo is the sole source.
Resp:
6:58
